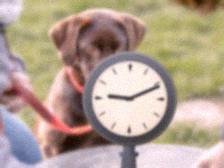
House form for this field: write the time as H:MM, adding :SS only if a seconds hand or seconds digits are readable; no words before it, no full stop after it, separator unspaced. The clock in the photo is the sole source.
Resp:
9:11
